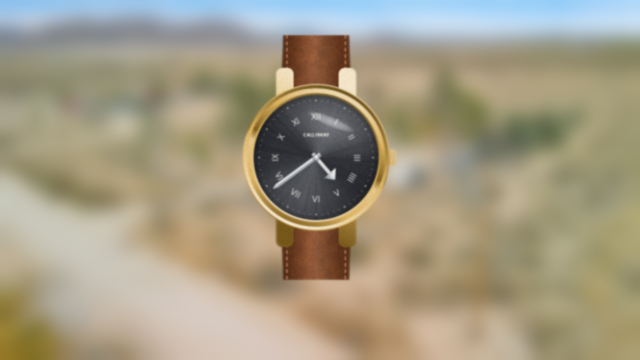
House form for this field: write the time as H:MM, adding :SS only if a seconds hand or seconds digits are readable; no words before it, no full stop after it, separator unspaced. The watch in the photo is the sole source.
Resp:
4:39
